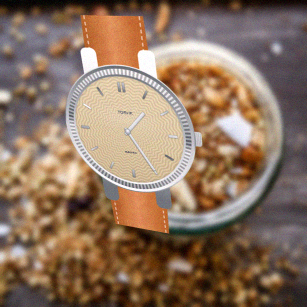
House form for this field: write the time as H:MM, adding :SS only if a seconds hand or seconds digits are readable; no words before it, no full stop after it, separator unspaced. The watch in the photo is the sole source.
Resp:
1:25
